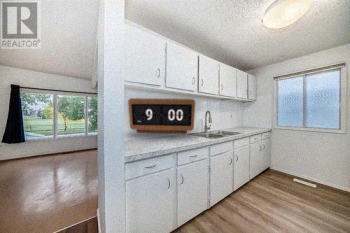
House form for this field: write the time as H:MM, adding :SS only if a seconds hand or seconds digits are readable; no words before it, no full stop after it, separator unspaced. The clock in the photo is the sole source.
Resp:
9:00
